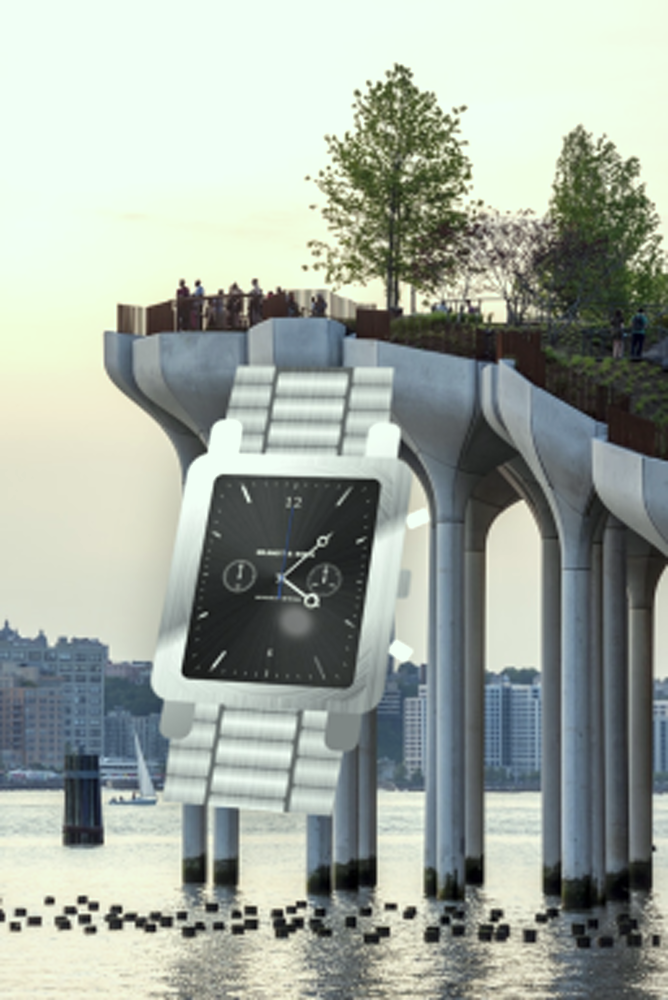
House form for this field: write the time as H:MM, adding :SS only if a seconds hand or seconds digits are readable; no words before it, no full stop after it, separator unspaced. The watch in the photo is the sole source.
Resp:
4:07
